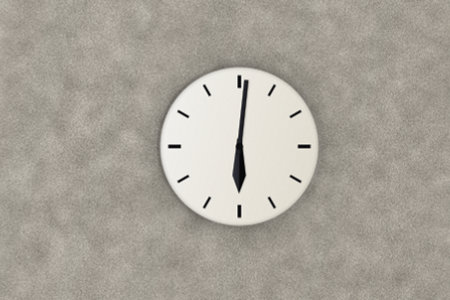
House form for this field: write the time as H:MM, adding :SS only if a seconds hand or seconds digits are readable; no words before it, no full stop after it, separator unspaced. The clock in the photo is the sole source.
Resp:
6:01
